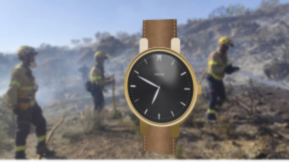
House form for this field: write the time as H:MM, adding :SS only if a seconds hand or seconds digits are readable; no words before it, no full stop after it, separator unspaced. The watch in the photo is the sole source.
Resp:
6:49
